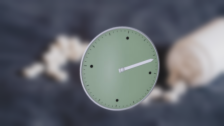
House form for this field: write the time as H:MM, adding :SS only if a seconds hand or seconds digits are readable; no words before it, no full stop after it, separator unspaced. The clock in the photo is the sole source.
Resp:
2:11
